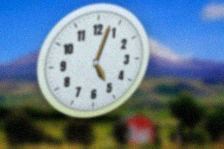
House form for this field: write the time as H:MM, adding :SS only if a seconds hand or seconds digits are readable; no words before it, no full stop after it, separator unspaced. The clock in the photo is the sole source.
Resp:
5:03
